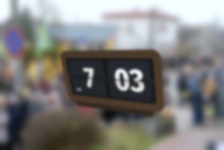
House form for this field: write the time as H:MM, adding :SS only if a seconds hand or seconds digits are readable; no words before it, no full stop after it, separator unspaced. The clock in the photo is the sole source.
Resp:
7:03
